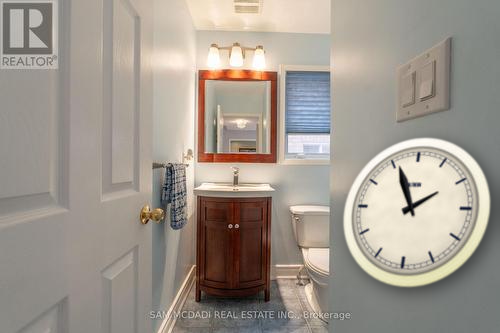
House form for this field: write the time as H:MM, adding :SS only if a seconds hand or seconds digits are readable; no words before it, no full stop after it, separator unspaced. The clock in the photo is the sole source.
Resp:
1:56
